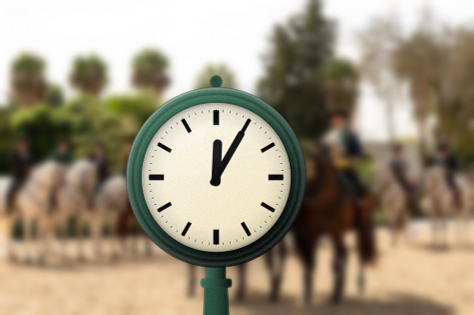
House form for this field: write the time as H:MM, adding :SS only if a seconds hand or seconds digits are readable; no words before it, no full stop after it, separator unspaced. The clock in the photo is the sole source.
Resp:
12:05
